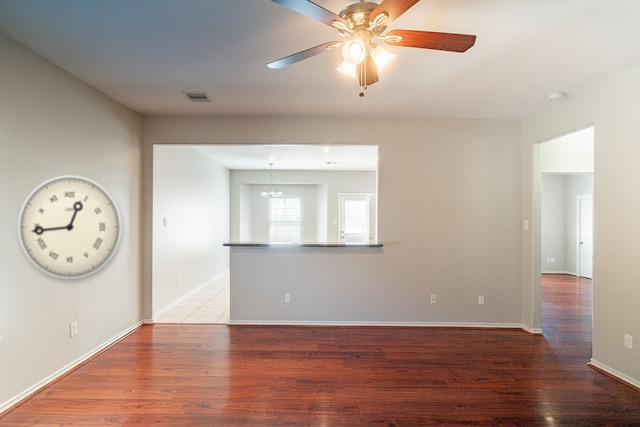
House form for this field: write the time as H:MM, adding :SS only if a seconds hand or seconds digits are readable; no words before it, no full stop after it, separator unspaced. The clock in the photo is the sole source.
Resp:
12:44
